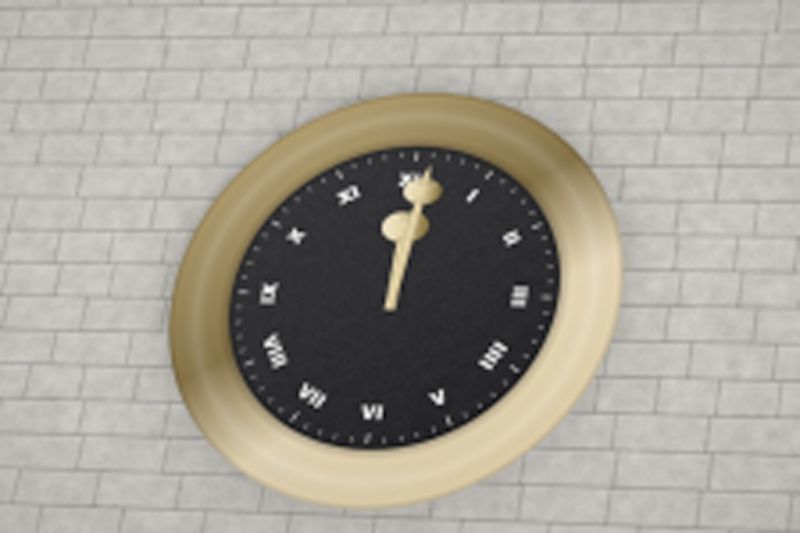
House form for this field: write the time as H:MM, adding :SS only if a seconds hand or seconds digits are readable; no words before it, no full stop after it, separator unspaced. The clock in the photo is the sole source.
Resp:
12:01
